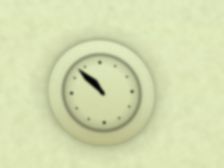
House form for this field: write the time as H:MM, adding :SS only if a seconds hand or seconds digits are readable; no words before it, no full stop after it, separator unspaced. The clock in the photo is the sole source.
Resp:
10:53
